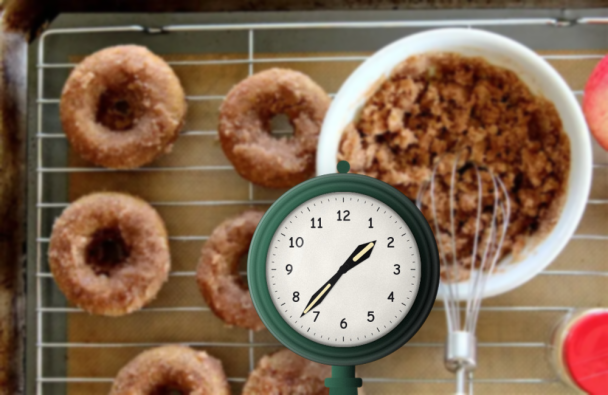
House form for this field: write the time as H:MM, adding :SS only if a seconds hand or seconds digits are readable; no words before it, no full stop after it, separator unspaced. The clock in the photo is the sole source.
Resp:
1:37
